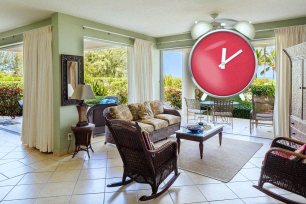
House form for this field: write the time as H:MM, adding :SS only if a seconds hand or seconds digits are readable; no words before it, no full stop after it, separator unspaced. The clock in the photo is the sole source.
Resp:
12:09
